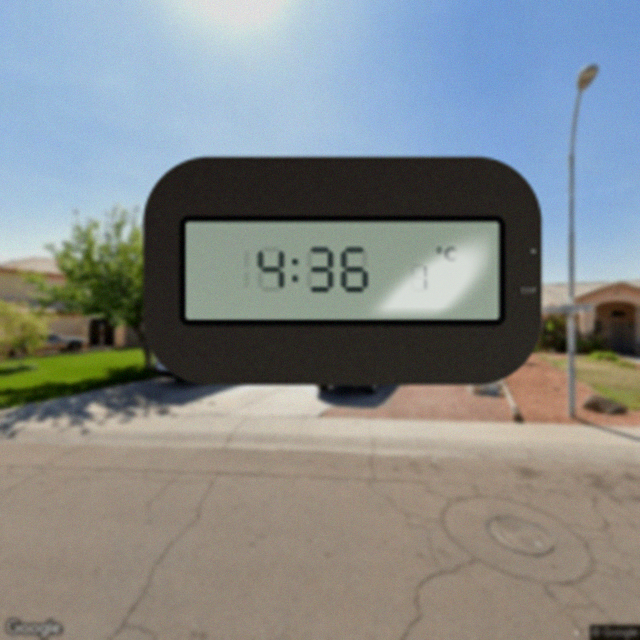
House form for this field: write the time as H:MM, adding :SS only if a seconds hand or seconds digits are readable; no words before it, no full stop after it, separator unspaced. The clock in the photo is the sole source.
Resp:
4:36
